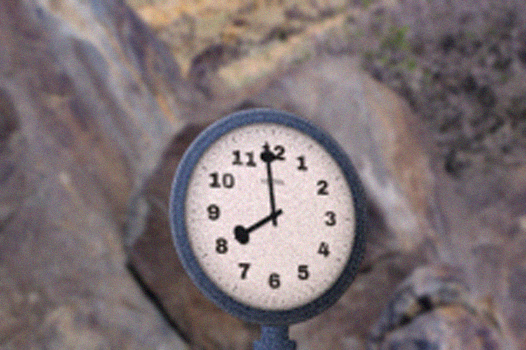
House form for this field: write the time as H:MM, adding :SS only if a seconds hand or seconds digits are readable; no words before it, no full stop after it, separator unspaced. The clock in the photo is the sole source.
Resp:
7:59
